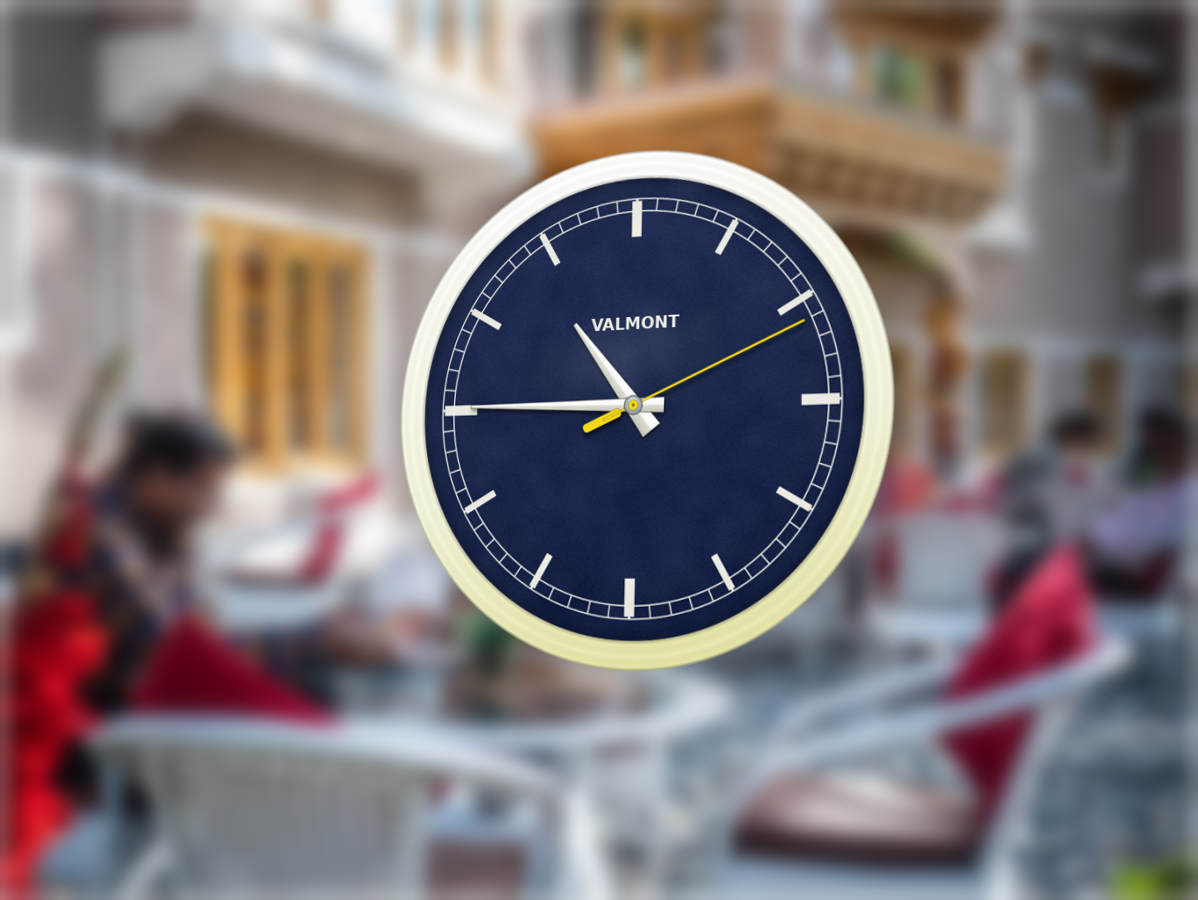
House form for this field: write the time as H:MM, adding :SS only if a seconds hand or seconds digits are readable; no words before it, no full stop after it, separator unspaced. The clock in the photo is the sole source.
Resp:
10:45:11
